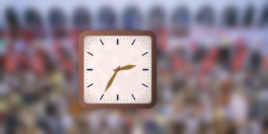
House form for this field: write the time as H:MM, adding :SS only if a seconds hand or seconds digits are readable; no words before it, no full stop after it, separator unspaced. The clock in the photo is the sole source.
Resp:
2:35
